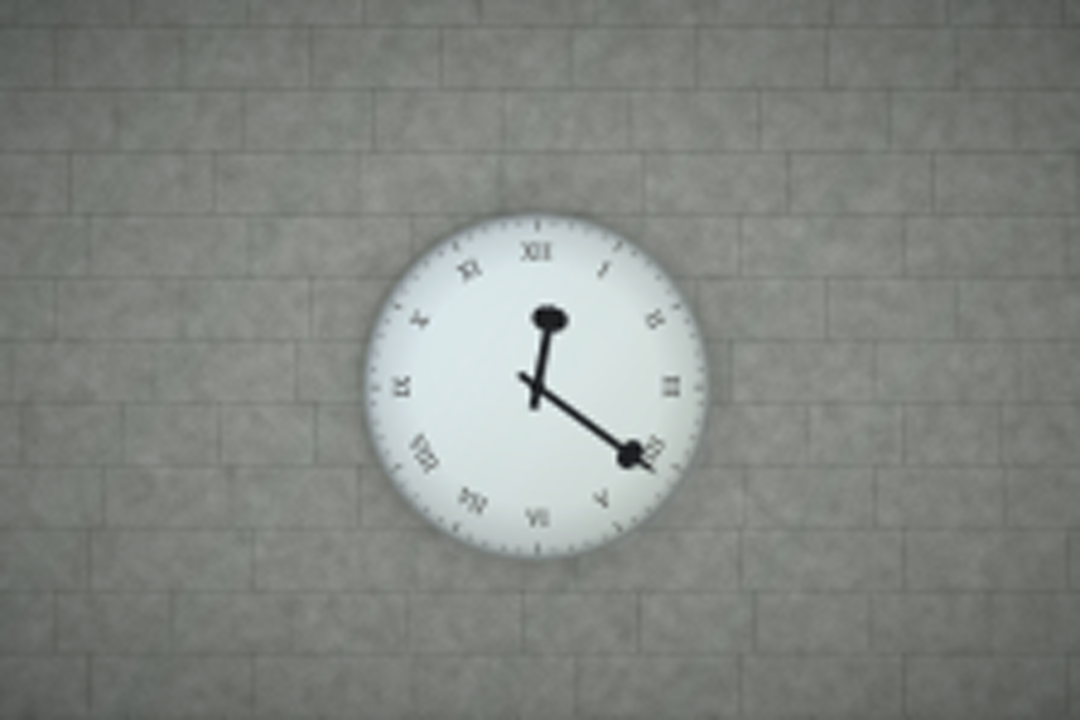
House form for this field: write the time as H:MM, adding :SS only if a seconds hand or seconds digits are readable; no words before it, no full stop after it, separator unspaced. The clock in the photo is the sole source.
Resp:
12:21
